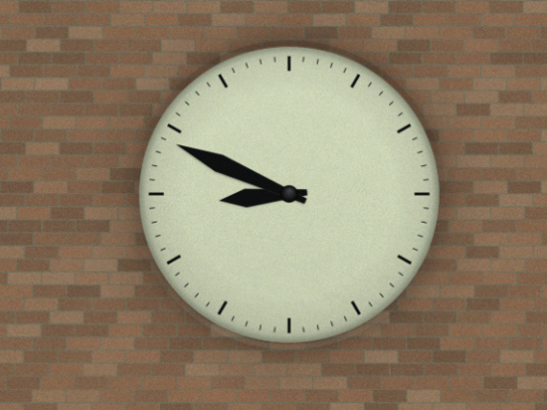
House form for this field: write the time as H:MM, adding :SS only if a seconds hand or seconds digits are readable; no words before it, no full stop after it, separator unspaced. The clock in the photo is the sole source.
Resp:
8:49
